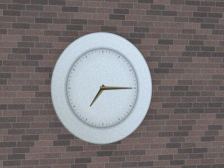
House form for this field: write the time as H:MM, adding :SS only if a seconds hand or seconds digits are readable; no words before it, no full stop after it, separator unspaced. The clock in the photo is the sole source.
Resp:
7:15
